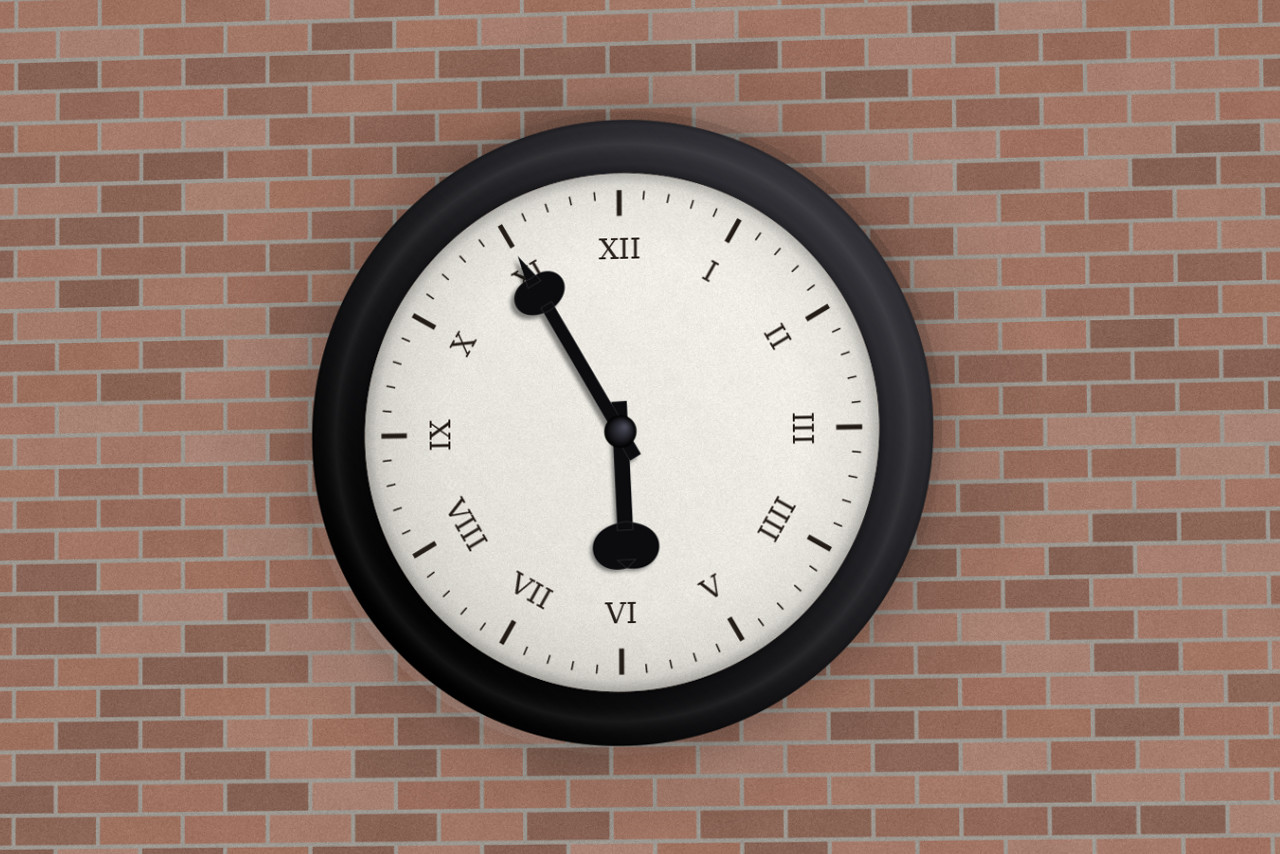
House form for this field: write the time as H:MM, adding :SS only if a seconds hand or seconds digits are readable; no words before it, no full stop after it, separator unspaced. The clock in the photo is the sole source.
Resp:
5:55
